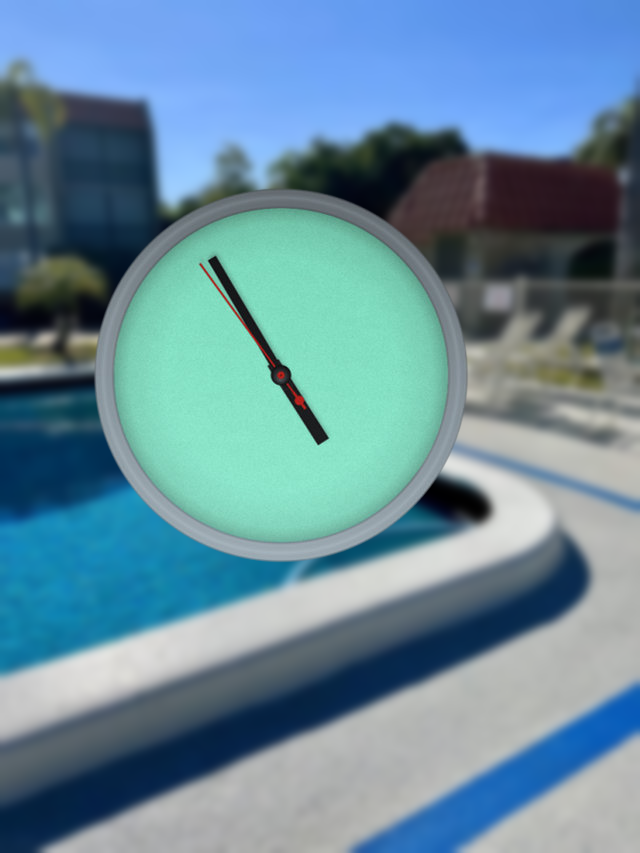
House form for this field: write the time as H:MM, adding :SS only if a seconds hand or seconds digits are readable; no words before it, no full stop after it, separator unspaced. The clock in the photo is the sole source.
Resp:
4:54:54
